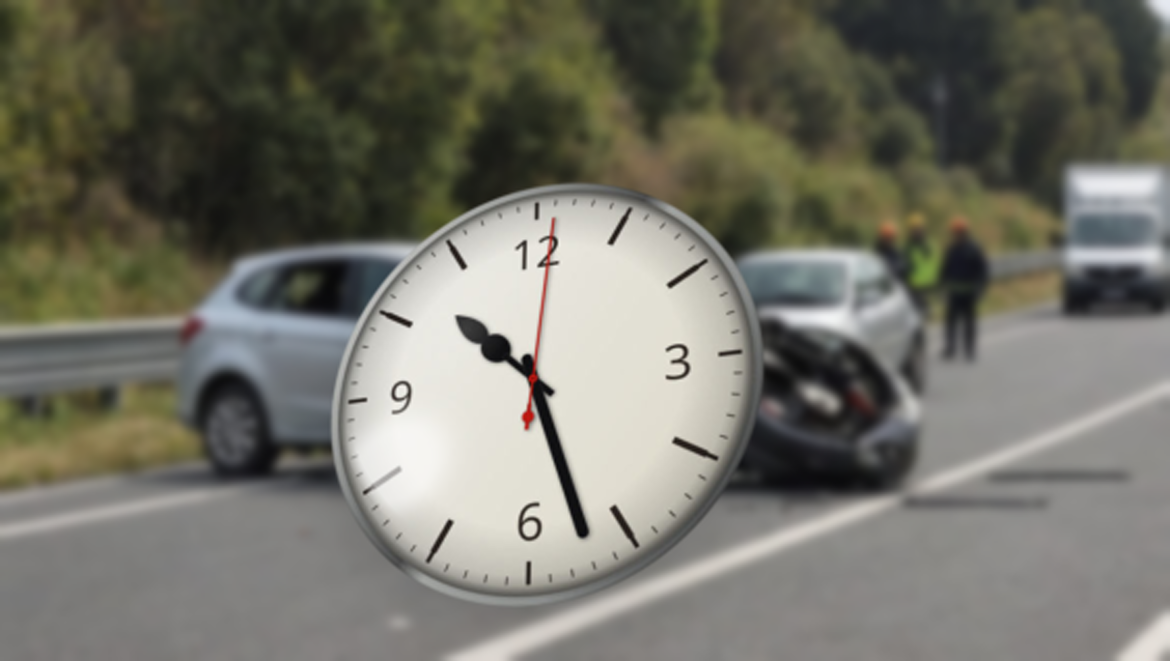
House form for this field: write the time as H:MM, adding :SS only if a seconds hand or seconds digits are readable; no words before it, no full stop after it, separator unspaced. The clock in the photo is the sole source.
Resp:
10:27:01
